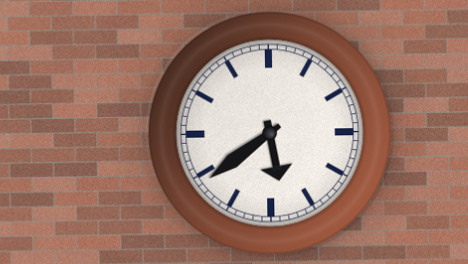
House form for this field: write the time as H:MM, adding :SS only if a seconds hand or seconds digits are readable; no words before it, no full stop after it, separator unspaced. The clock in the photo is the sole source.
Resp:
5:39
